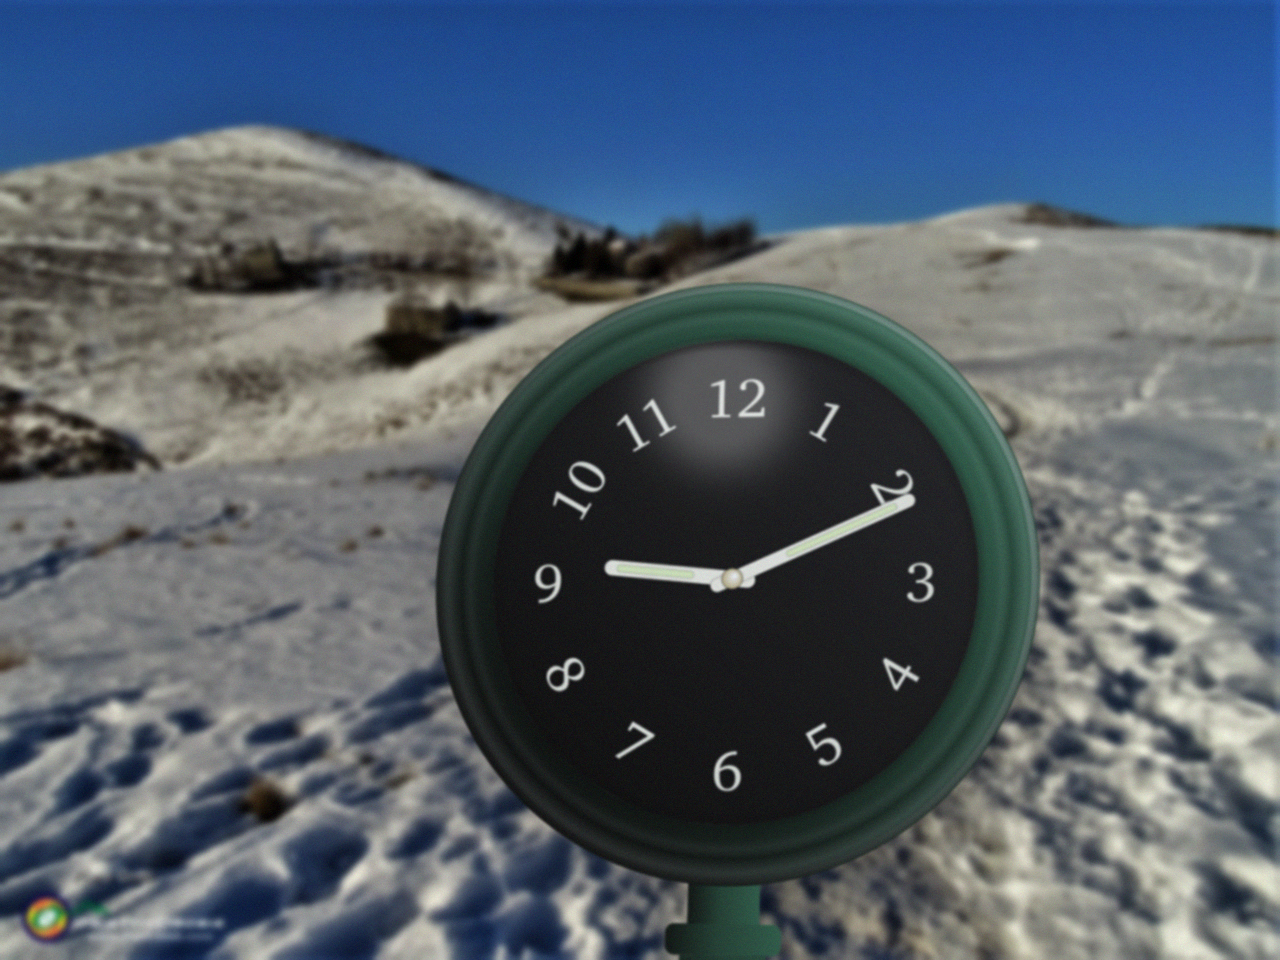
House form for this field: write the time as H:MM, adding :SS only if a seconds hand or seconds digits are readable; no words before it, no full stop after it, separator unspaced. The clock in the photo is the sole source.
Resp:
9:11
